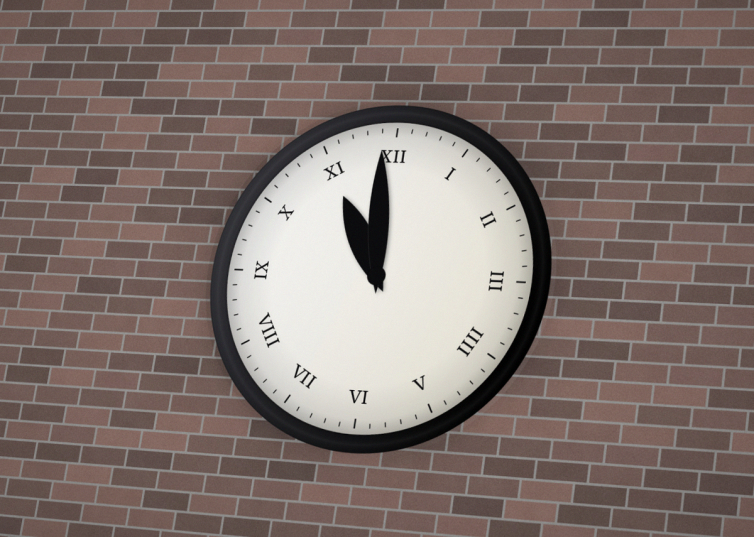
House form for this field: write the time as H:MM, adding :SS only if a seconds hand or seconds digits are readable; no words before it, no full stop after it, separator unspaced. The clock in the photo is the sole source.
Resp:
10:59
